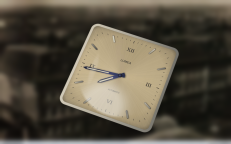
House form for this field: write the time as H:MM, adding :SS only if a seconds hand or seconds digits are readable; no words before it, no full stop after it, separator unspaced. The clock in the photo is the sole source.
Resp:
7:44
